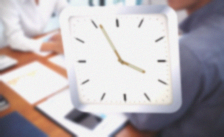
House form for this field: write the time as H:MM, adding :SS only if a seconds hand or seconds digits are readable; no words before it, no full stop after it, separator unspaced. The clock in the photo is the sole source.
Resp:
3:56
